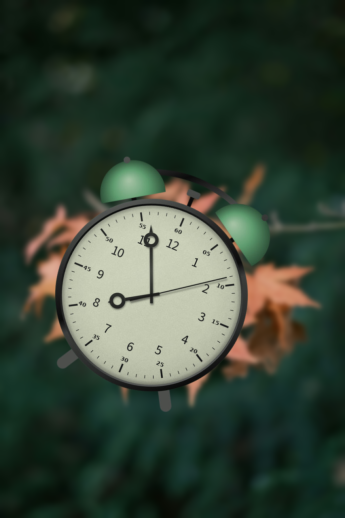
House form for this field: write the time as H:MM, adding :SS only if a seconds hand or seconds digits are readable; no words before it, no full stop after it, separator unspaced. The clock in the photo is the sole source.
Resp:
7:56:09
